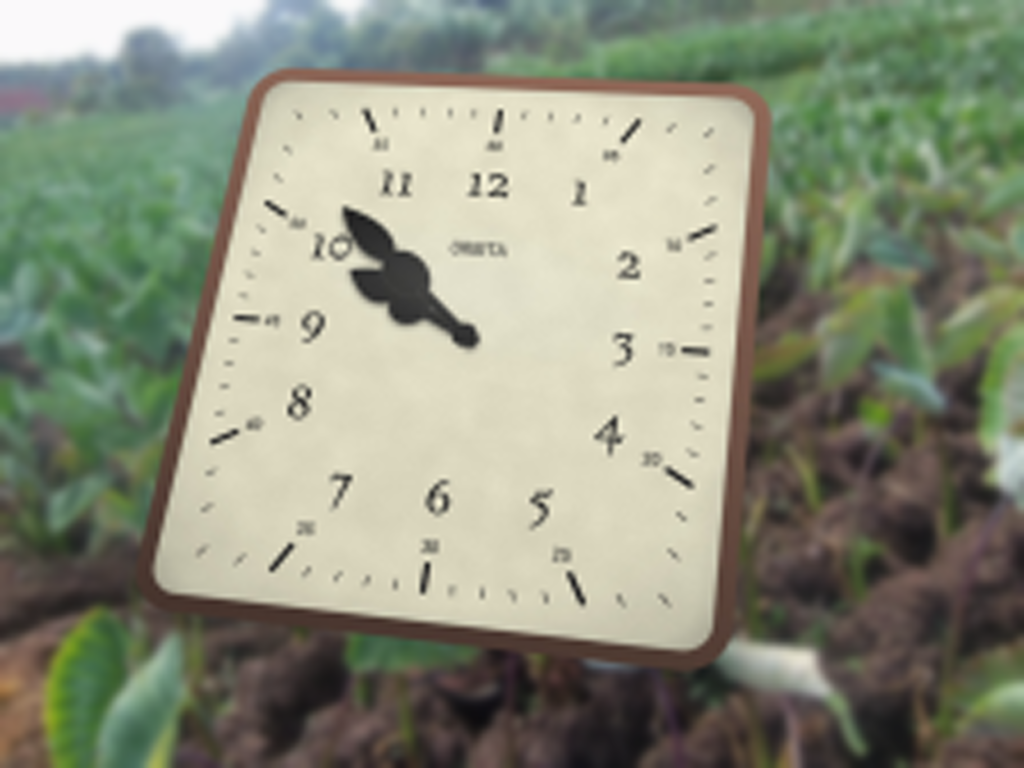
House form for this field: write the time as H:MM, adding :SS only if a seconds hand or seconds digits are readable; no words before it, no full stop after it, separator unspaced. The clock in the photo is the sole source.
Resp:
9:52
